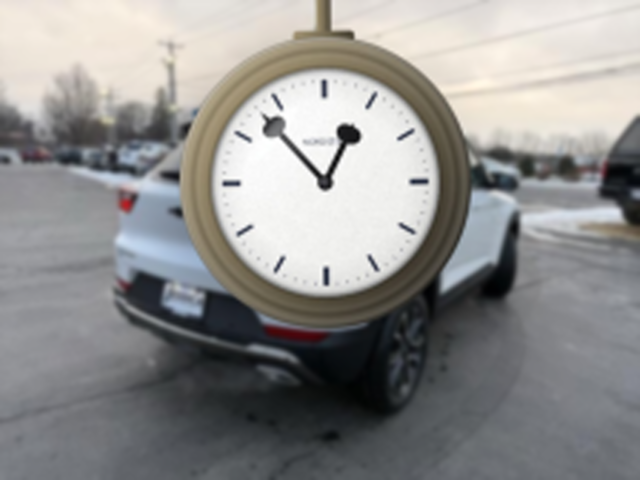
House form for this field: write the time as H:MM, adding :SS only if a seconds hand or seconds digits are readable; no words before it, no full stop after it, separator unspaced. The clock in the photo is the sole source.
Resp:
12:53
